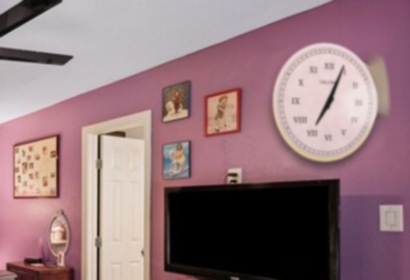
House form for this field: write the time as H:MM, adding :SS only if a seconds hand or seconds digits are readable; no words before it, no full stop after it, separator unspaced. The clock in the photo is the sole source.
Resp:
7:04
